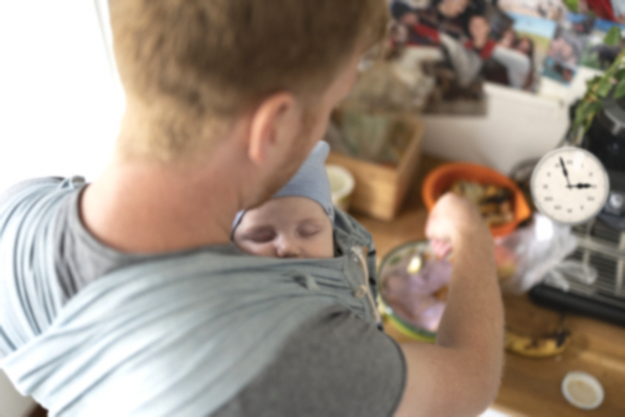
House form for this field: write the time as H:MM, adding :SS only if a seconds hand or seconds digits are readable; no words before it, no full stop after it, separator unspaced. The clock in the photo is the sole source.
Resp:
2:57
